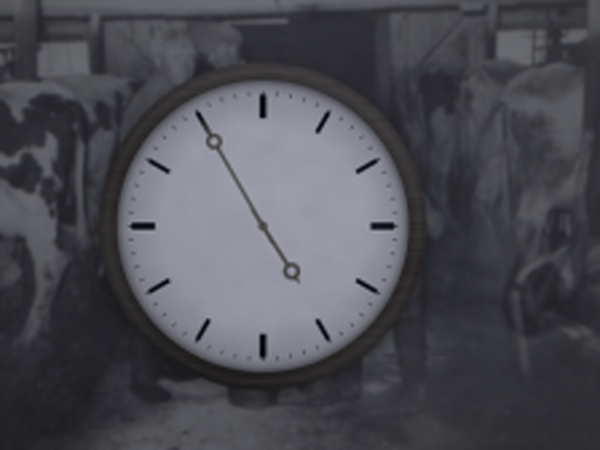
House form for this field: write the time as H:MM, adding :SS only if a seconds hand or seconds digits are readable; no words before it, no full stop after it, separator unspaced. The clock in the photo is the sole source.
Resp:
4:55
